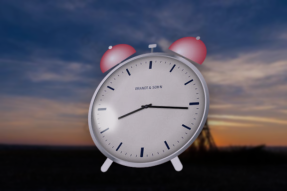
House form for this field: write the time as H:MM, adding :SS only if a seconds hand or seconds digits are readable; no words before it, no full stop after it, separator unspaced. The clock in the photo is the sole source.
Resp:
8:16
